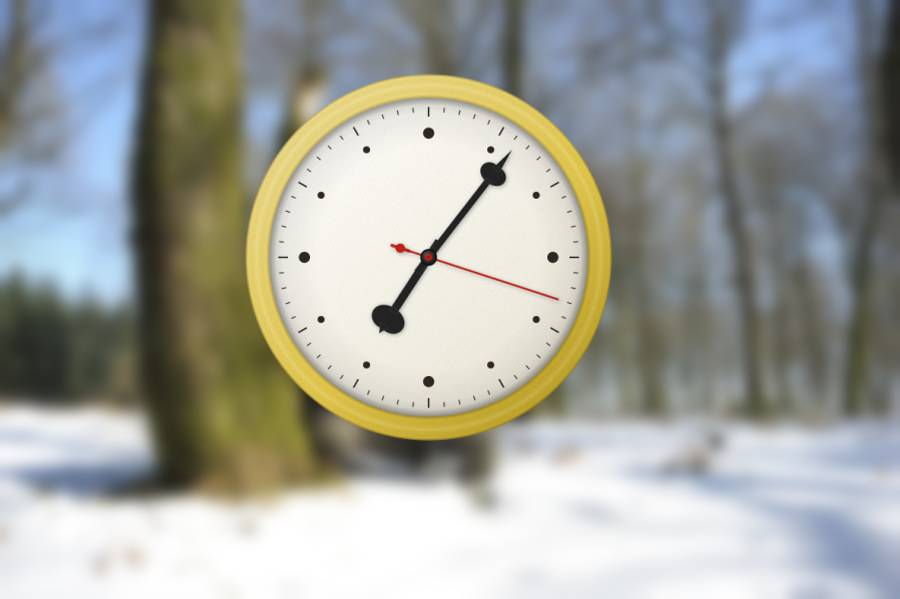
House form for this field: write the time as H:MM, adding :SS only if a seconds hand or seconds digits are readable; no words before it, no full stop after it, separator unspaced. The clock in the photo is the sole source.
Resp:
7:06:18
